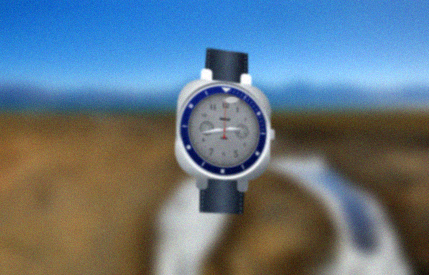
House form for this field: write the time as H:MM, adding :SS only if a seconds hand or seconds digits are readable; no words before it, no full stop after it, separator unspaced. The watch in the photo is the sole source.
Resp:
2:43
